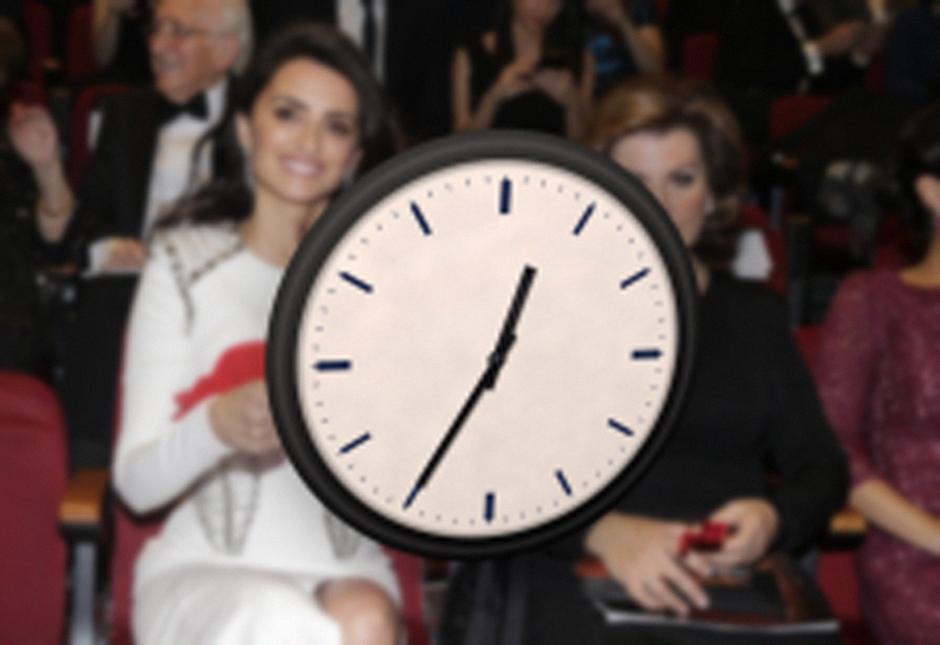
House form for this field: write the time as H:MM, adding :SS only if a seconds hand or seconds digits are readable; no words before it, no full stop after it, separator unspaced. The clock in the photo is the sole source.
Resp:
12:35
